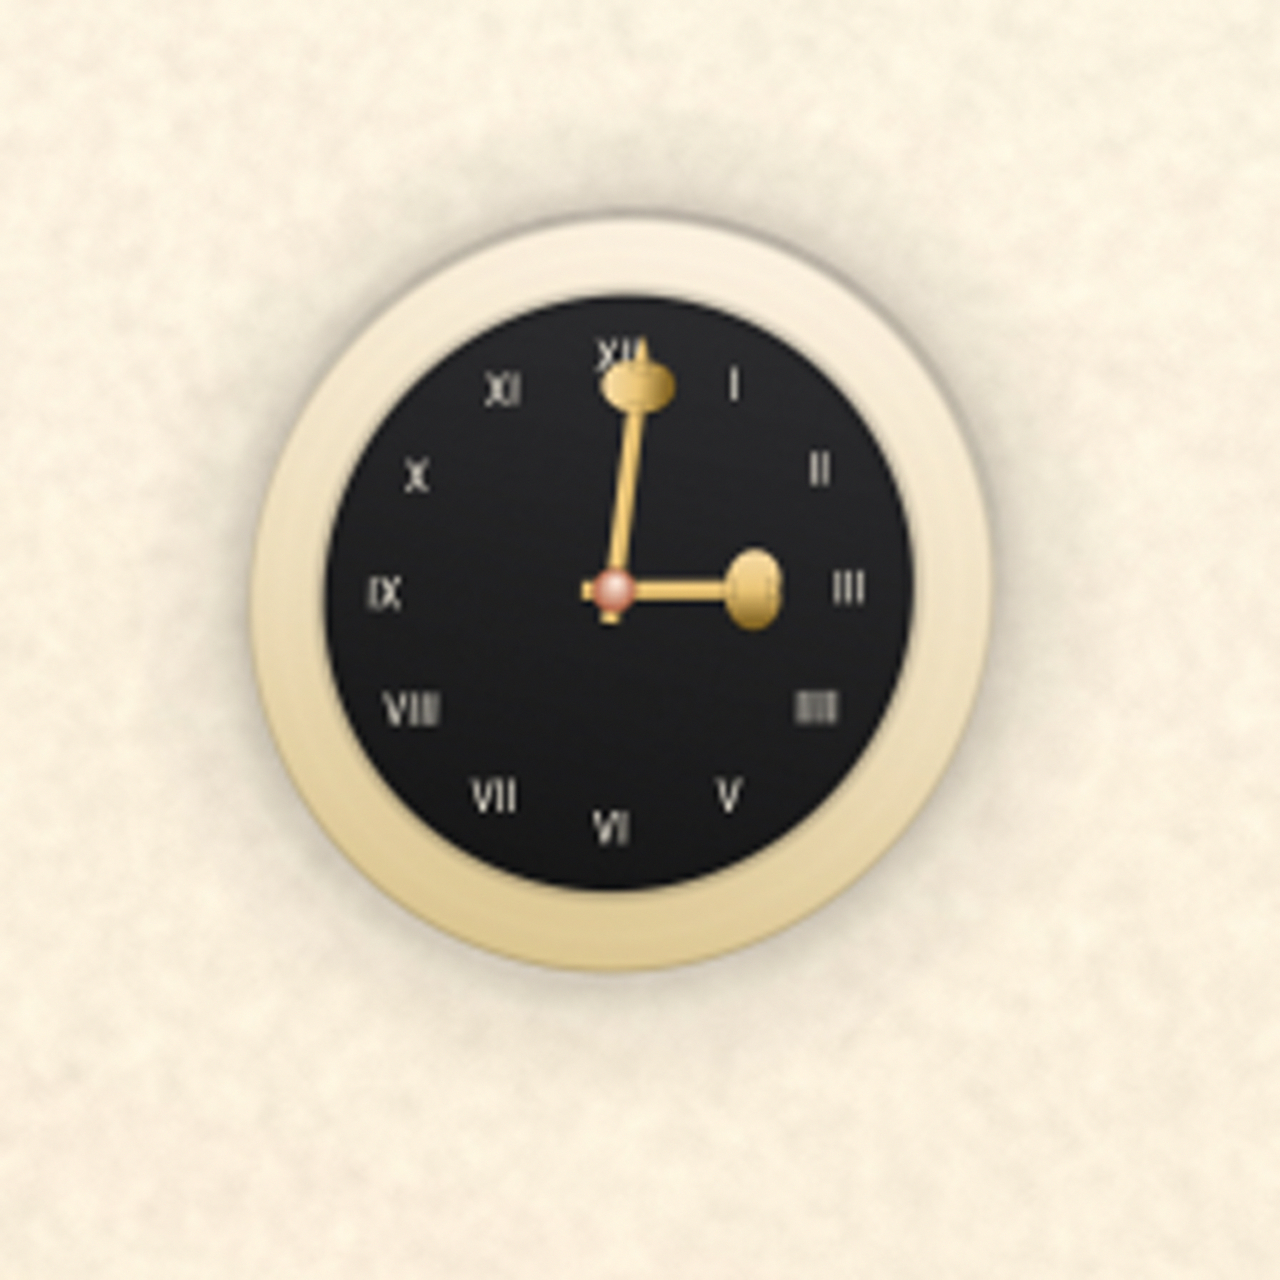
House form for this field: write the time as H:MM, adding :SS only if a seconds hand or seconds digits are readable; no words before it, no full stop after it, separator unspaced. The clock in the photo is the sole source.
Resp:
3:01
